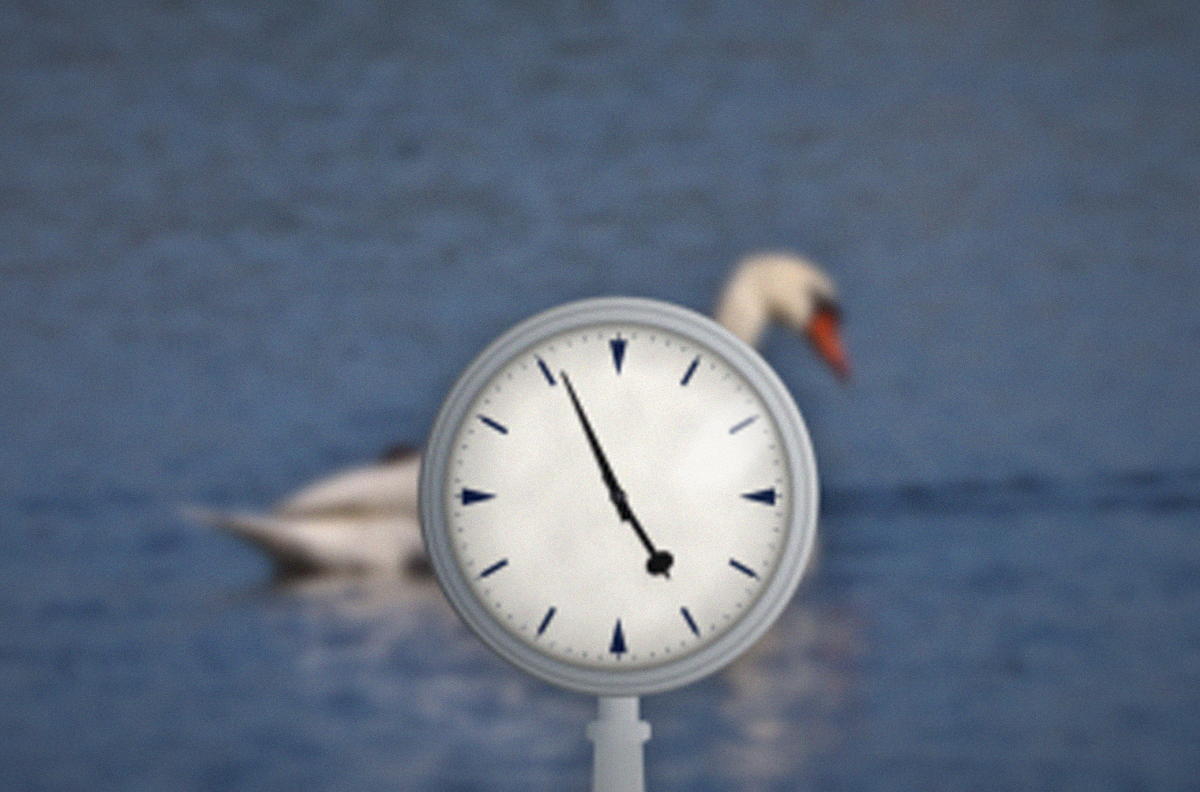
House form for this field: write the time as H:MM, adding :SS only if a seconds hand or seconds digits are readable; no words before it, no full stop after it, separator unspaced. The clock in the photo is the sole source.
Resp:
4:56
